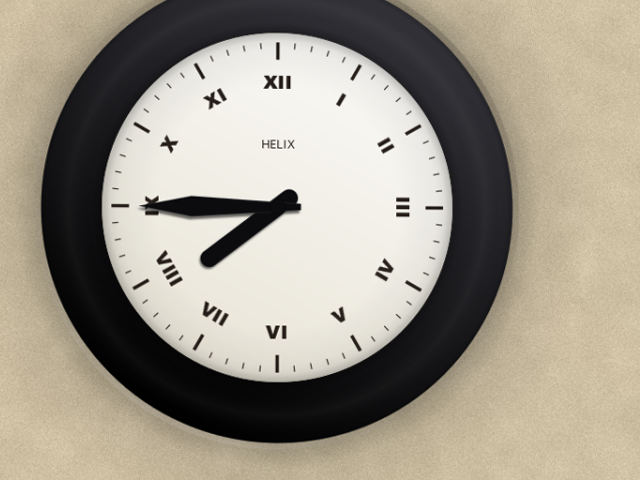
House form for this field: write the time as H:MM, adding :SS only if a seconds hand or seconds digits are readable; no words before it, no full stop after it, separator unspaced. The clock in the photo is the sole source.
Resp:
7:45
